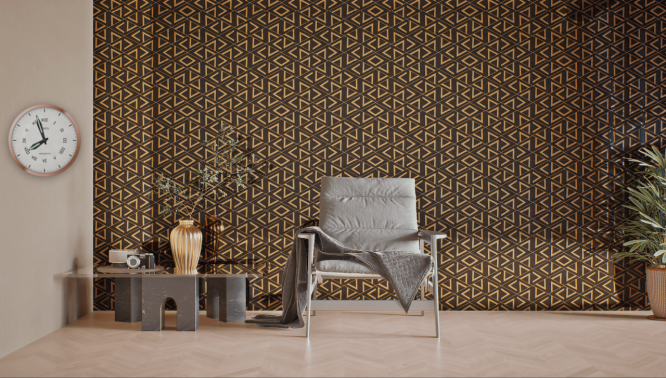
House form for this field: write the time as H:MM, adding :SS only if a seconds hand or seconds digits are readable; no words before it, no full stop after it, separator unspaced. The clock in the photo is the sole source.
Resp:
7:57
